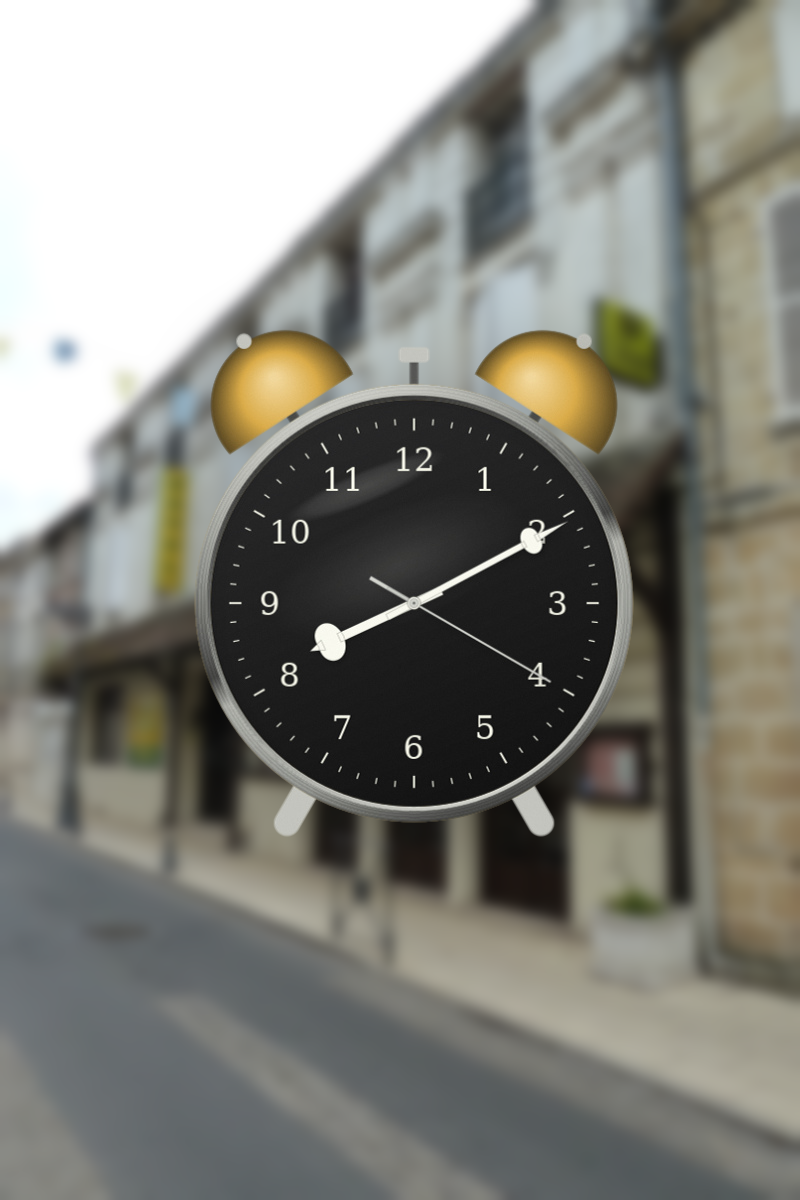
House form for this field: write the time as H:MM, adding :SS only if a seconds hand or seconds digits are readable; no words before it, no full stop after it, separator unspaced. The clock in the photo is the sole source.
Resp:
8:10:20
